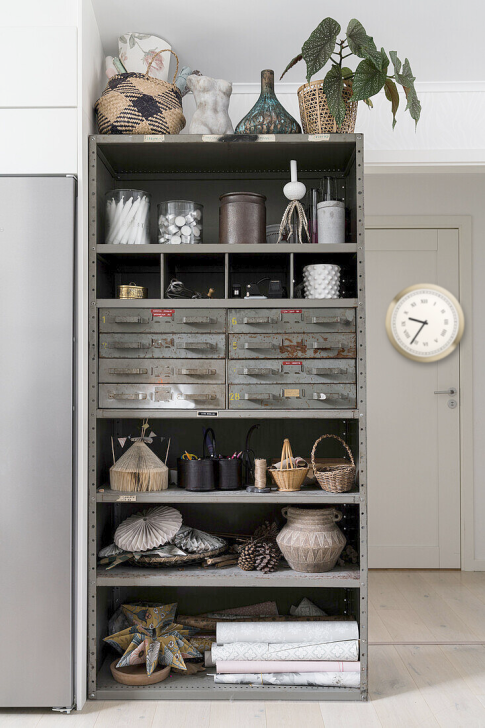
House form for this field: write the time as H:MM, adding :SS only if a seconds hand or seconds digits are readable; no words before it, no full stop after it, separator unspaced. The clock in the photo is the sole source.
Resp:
9:36
